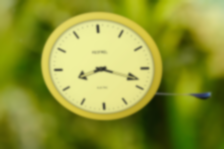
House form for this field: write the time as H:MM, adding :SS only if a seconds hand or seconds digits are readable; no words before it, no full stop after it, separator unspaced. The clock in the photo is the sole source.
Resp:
8:18
